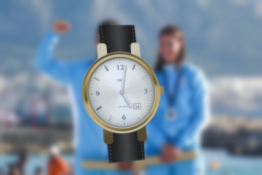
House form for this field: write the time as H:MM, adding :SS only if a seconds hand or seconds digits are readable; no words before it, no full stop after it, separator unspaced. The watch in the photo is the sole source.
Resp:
5:02
